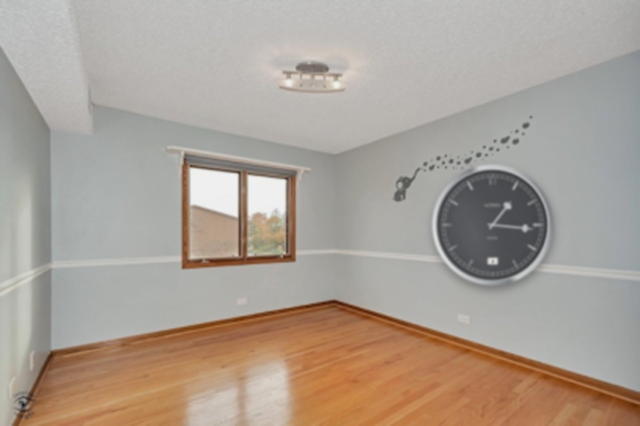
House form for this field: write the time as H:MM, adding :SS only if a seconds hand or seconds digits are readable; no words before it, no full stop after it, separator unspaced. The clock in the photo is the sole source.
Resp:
1:16
